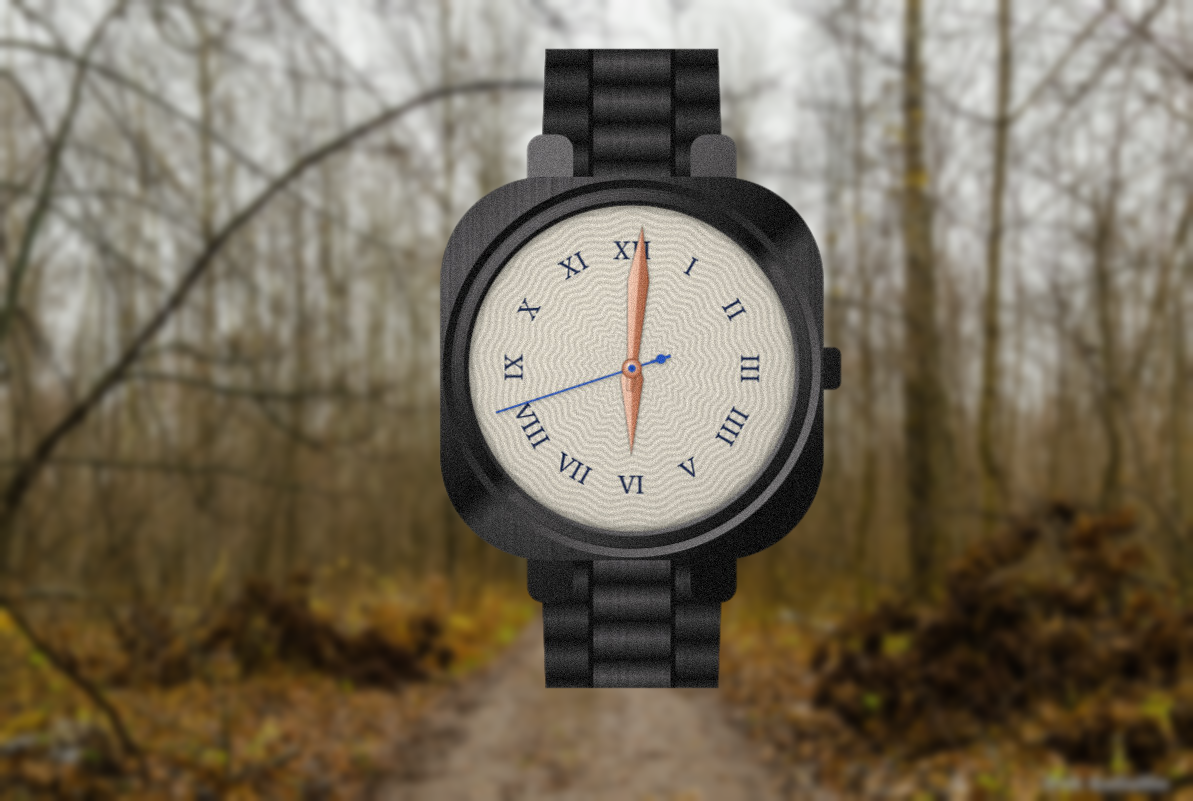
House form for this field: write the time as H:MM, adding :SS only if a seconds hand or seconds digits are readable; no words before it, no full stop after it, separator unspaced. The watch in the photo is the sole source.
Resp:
6:00:42
